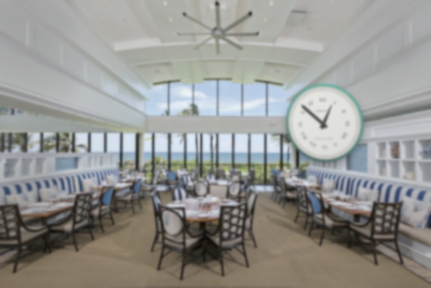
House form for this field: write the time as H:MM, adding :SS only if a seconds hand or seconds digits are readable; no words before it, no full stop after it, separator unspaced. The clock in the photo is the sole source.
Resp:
12:52
